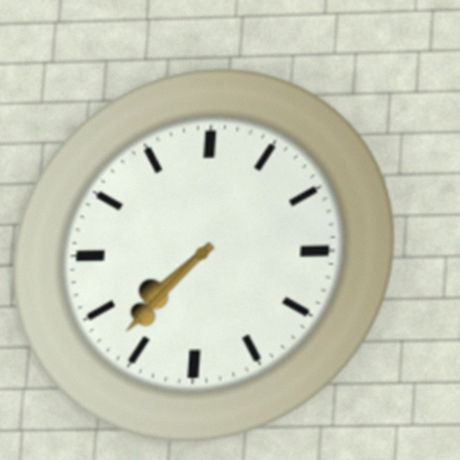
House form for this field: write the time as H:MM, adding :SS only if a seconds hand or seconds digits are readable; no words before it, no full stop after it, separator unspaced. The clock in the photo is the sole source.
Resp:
7:37
